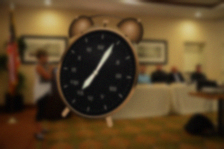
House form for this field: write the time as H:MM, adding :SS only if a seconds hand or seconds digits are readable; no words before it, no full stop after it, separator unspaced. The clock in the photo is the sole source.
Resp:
7:04
